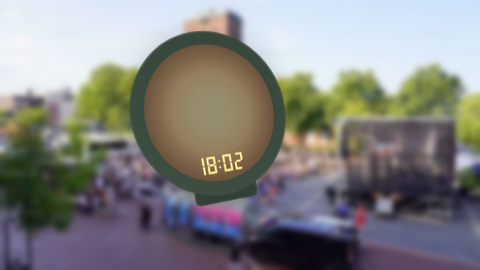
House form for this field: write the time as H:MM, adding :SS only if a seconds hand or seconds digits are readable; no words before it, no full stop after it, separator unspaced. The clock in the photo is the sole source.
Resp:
18:02
